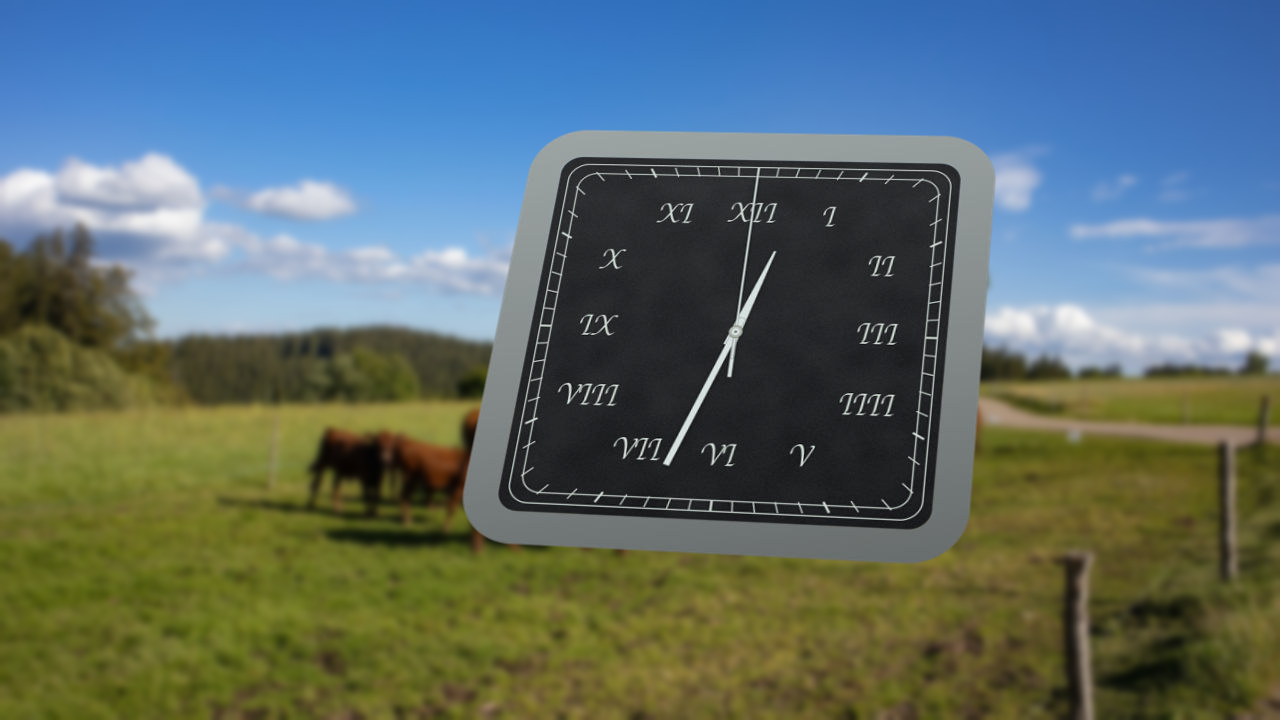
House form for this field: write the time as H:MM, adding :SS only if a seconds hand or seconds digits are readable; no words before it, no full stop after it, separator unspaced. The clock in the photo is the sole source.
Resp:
12:33:00
